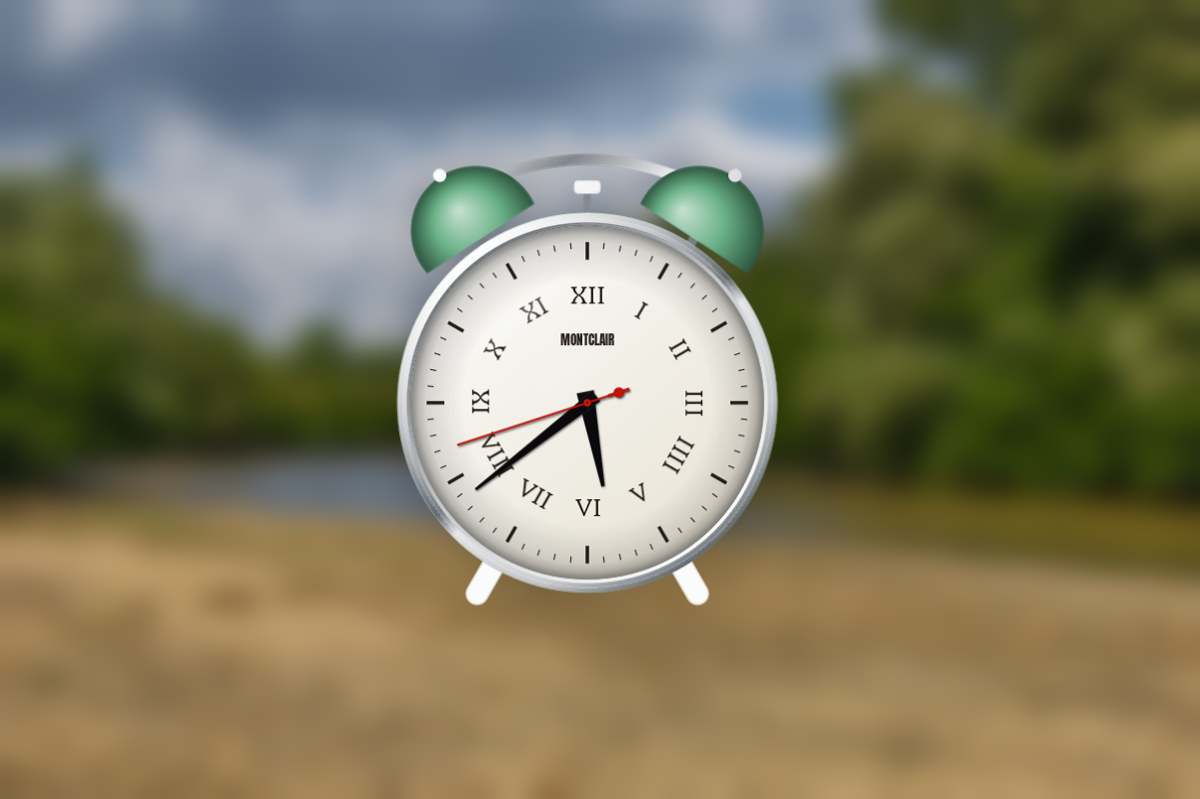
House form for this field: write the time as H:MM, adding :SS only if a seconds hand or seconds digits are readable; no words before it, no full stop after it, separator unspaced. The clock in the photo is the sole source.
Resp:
5:38:42
